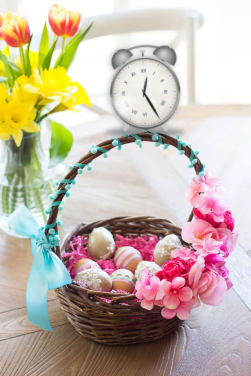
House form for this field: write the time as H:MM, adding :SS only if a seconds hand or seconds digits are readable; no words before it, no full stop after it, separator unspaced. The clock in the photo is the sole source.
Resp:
12:25
